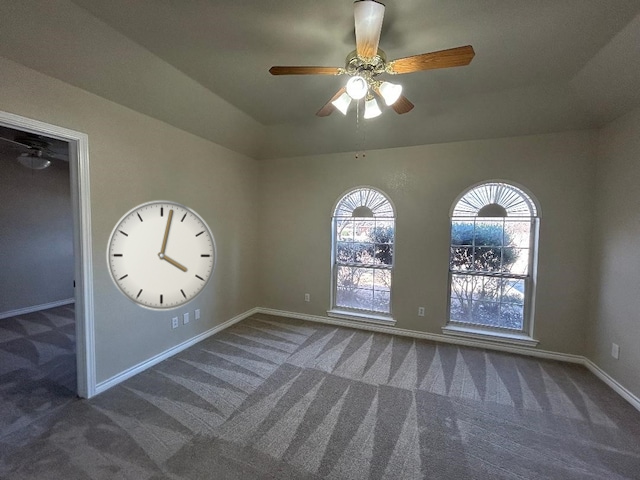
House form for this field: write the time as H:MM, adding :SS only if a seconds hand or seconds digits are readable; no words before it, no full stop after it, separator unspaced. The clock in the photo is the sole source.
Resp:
4:02
